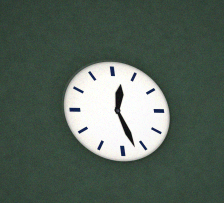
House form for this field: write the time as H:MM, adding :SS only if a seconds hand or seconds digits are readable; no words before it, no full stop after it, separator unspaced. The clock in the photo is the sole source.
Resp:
12:27
